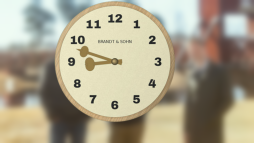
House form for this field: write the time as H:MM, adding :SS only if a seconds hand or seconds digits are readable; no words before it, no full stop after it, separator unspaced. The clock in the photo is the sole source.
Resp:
8:48
